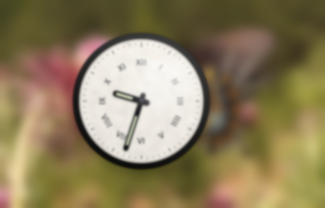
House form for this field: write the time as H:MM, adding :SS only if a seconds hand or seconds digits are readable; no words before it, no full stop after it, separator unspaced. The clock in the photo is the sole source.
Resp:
9:33
